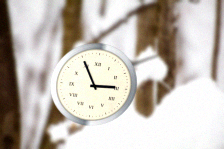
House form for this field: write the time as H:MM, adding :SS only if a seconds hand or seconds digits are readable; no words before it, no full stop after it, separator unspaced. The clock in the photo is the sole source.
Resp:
2:55
